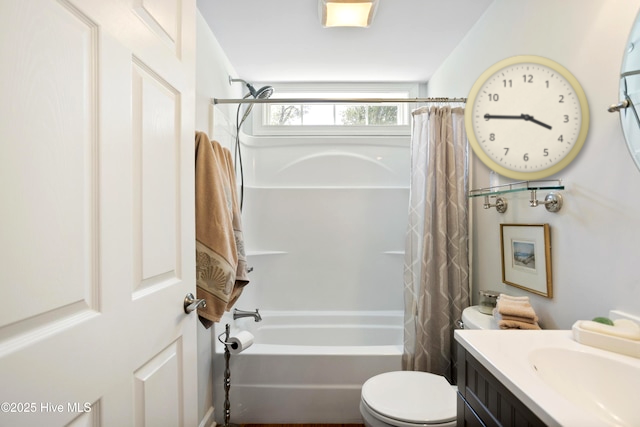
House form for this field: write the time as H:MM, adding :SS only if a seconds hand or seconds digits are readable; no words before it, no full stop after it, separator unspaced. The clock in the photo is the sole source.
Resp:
3:45
